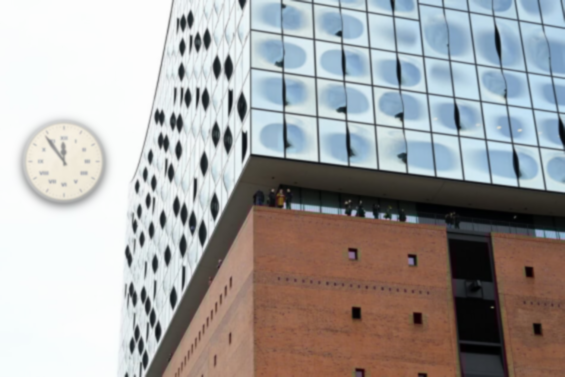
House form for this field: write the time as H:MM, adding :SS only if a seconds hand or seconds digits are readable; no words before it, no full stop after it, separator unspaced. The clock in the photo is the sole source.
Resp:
11:54
